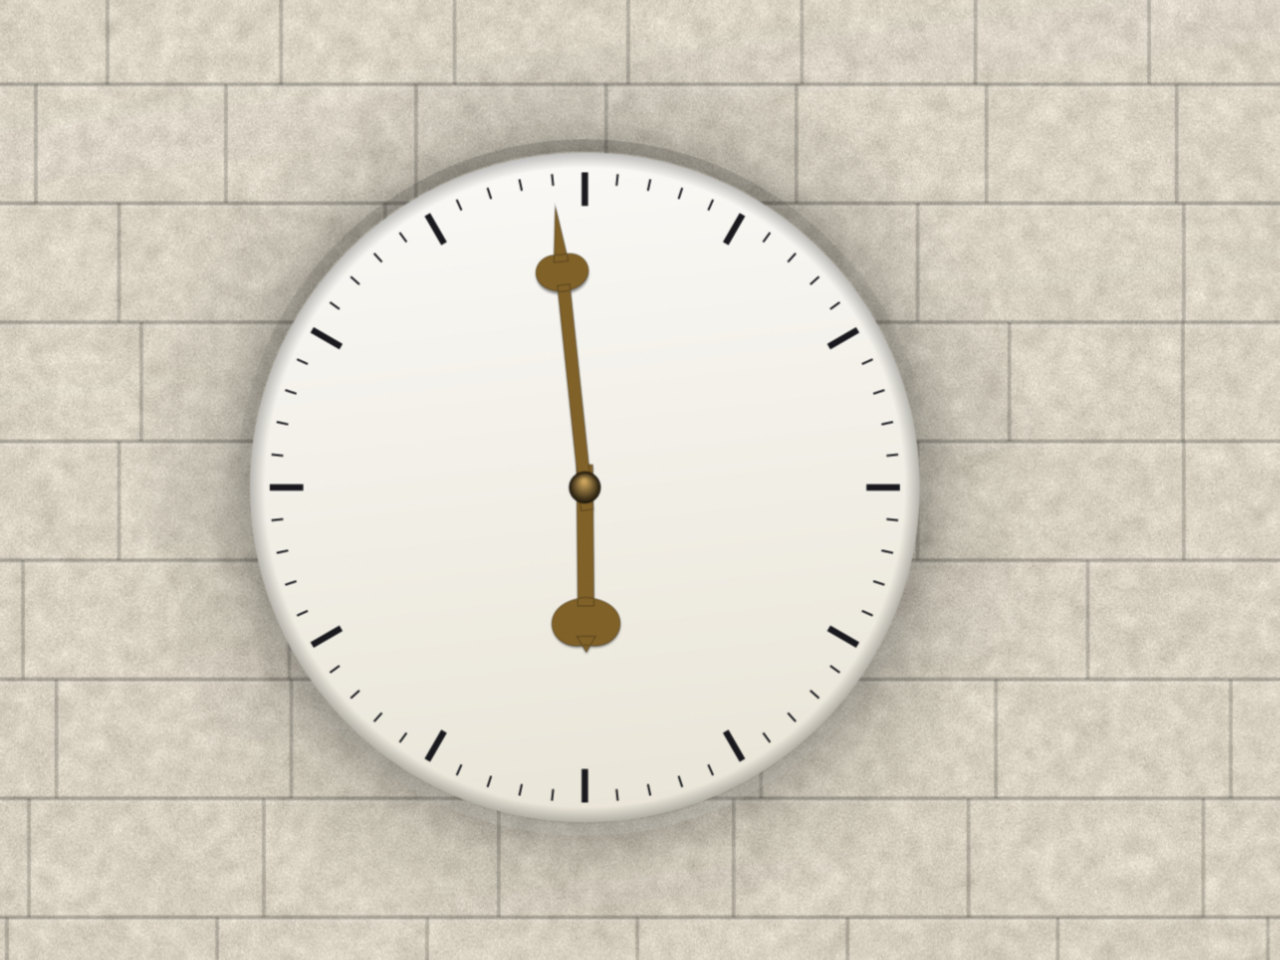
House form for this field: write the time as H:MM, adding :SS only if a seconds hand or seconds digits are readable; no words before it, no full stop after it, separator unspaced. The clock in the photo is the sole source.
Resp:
5:59
